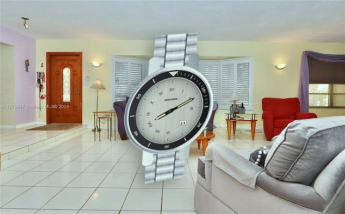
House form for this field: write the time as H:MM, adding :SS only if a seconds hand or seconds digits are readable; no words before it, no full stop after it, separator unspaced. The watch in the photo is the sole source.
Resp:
8:11
